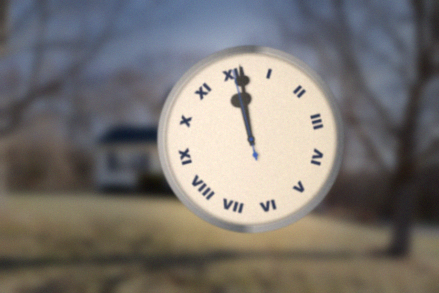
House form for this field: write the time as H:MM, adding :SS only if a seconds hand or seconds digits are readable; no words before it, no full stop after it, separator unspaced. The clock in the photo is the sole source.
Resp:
12:01:00
